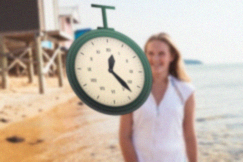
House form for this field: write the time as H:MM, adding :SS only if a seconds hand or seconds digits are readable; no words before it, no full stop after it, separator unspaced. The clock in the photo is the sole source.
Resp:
12:23
